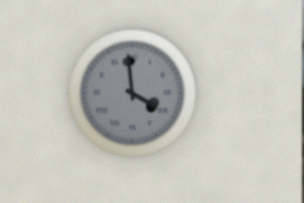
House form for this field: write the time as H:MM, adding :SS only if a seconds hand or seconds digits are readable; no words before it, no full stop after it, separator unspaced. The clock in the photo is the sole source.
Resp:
3:59
